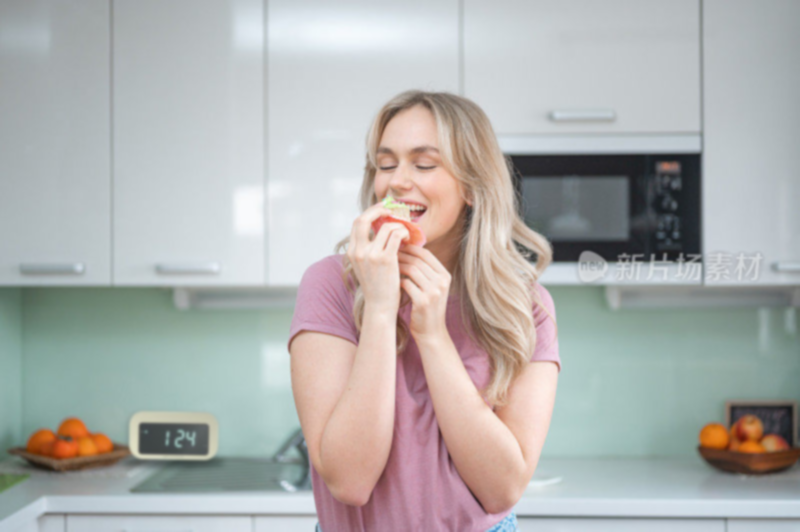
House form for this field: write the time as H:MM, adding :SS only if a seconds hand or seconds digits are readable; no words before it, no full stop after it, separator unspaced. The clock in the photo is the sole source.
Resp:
1:24
